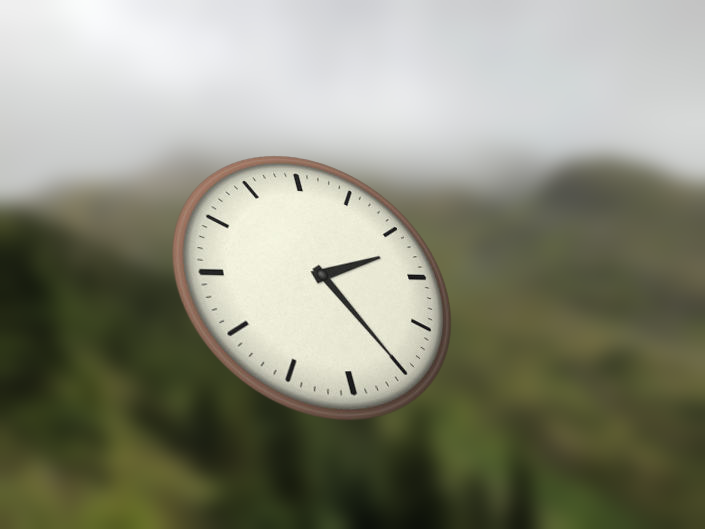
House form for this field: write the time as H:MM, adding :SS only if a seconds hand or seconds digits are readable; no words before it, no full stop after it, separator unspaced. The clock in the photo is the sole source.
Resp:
2:25
